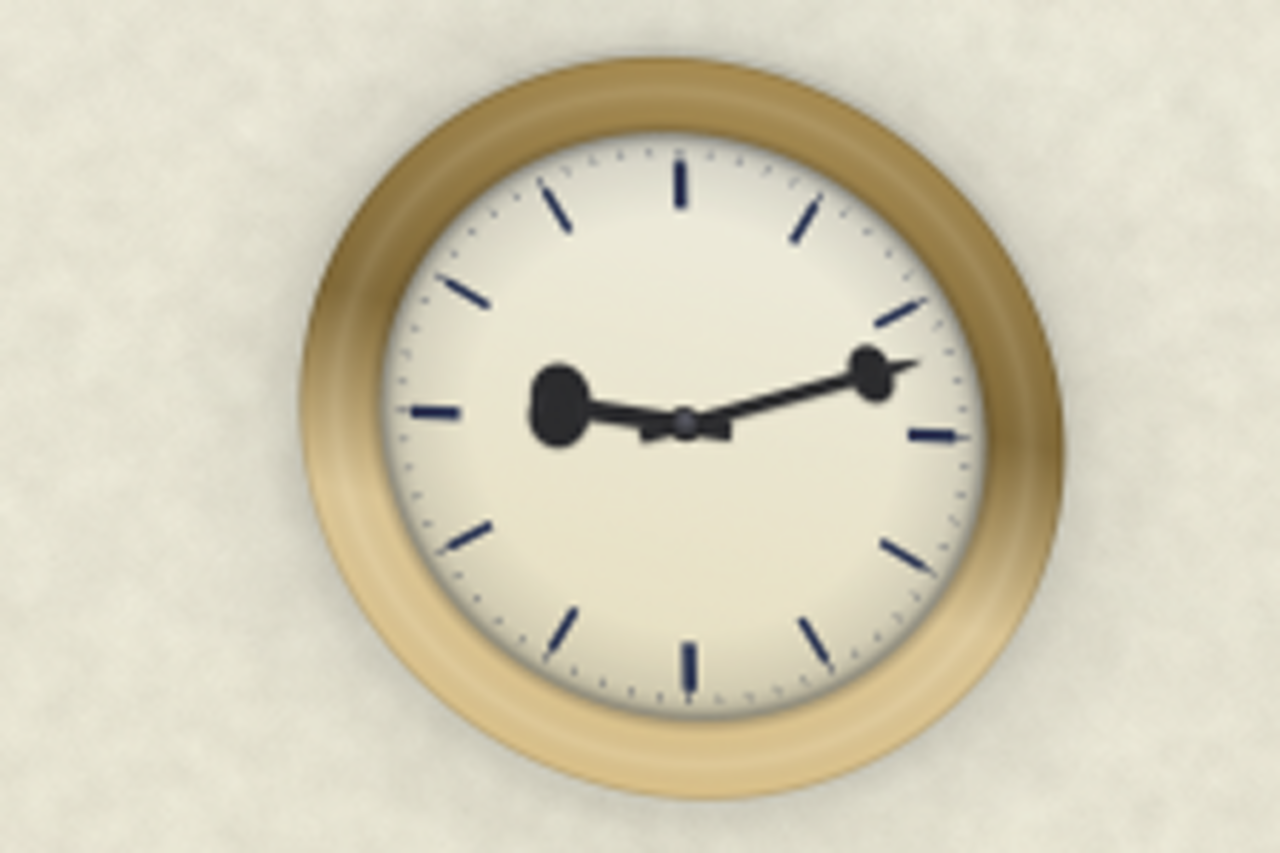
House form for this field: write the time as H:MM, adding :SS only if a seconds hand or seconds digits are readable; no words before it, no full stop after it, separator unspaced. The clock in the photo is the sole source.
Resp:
9:12
